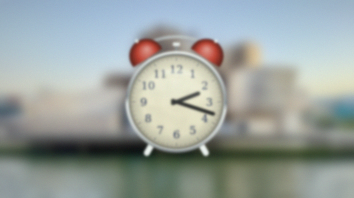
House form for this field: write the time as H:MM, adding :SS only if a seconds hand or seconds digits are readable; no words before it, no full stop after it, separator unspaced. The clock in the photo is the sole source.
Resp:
2:18
